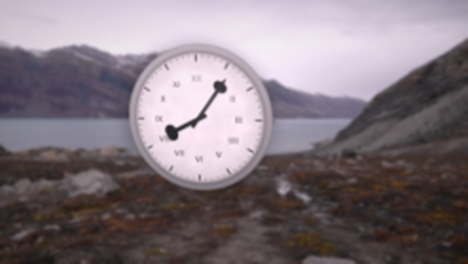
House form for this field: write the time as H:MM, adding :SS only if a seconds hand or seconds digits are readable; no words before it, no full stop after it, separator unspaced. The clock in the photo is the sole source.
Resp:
8:06
